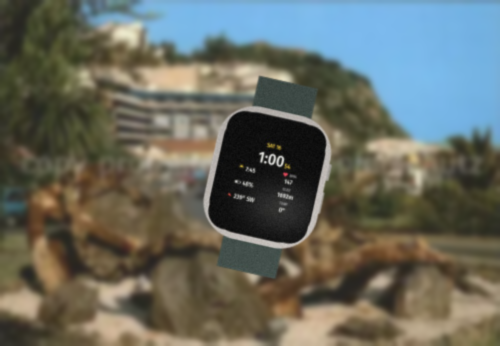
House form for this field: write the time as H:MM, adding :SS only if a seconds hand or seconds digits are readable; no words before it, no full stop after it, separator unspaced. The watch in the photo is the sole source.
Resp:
1:00
